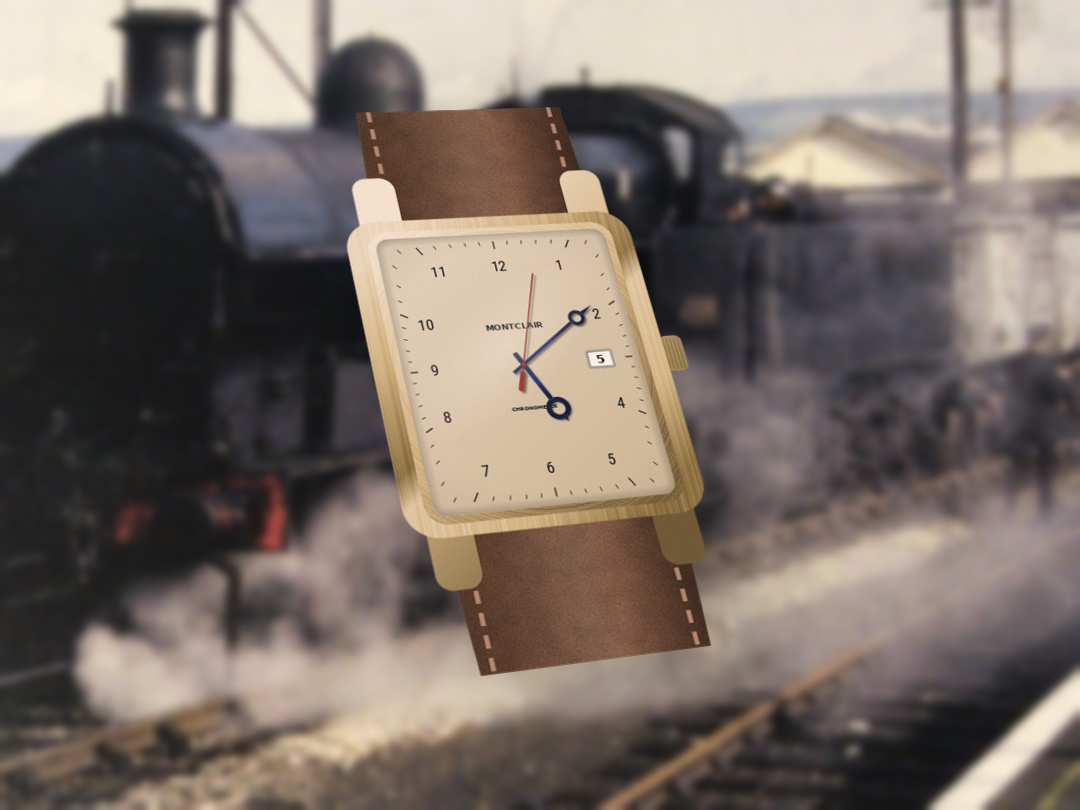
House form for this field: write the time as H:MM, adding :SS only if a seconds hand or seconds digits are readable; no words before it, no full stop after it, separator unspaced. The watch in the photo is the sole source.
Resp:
5:09:03
